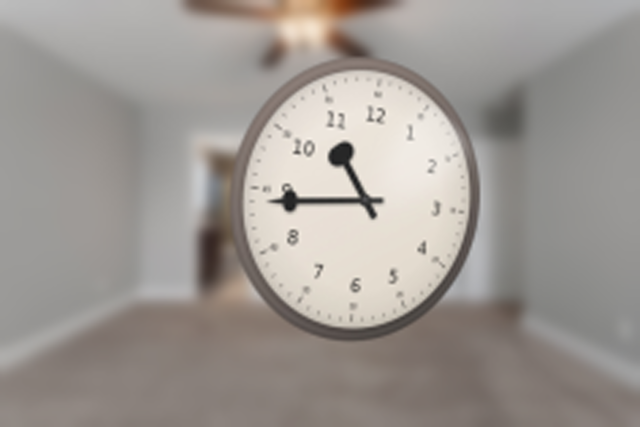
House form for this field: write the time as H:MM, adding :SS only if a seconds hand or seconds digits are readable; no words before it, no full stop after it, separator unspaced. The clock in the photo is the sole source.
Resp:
10:44
